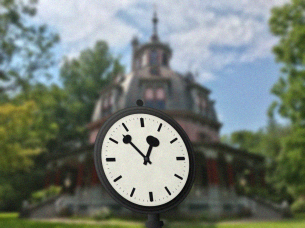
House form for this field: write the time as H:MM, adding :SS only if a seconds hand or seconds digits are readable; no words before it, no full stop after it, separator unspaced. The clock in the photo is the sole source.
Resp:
12:53
